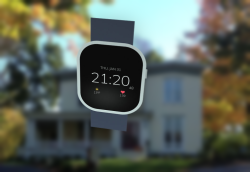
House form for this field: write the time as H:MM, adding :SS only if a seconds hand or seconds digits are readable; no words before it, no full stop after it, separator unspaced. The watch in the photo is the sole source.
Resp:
21:20
